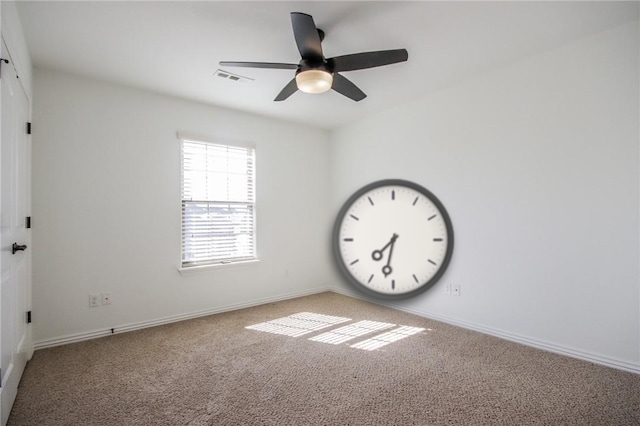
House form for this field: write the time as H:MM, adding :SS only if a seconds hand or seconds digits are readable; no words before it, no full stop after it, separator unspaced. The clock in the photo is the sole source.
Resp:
7:32
